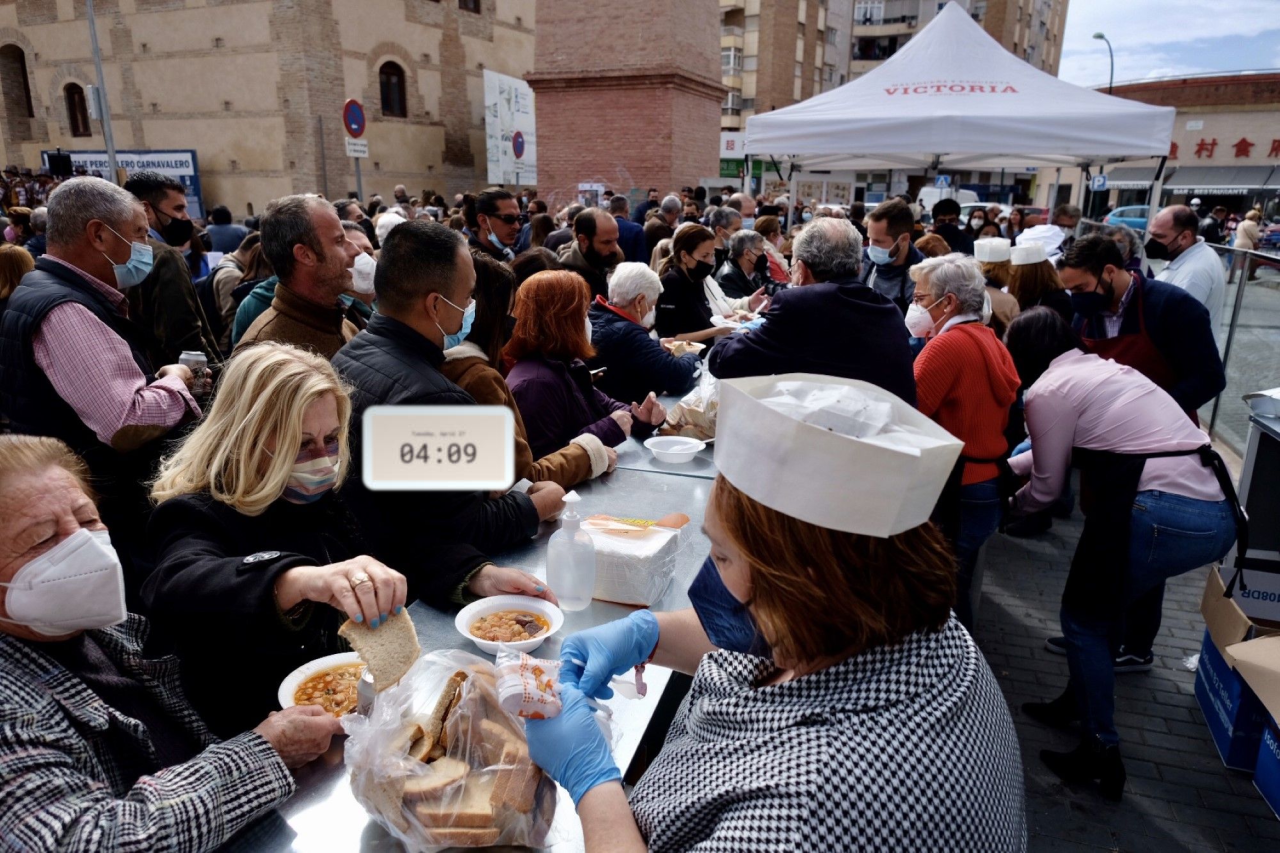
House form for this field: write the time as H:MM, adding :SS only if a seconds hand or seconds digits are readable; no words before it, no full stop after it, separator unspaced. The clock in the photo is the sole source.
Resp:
4:09
